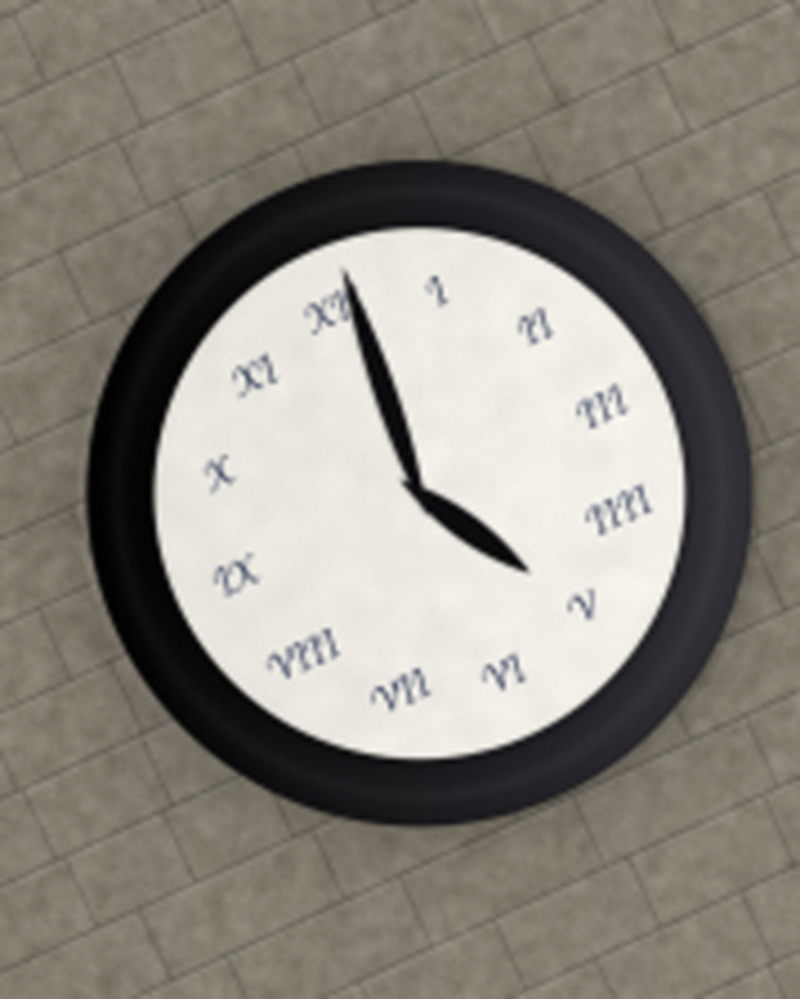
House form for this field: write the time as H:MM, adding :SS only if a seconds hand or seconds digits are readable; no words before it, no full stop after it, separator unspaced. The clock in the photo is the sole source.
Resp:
5:01
